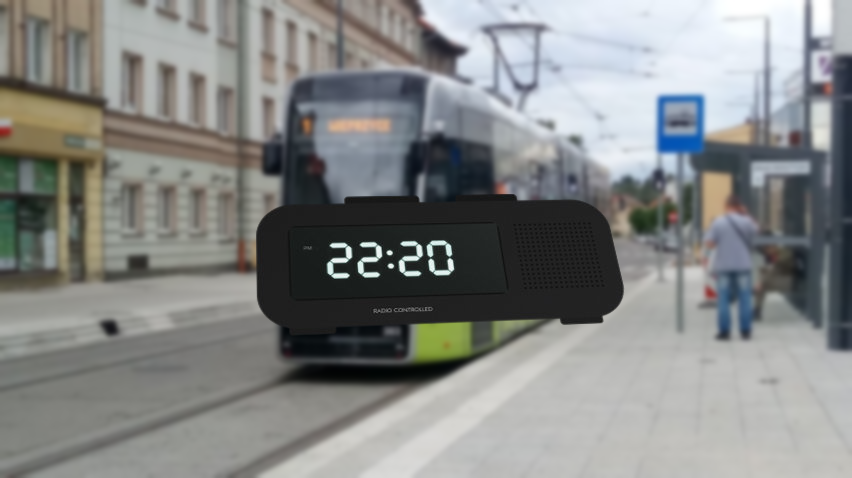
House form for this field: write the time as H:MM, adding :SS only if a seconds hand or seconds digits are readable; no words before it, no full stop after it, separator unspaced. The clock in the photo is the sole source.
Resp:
22:20
